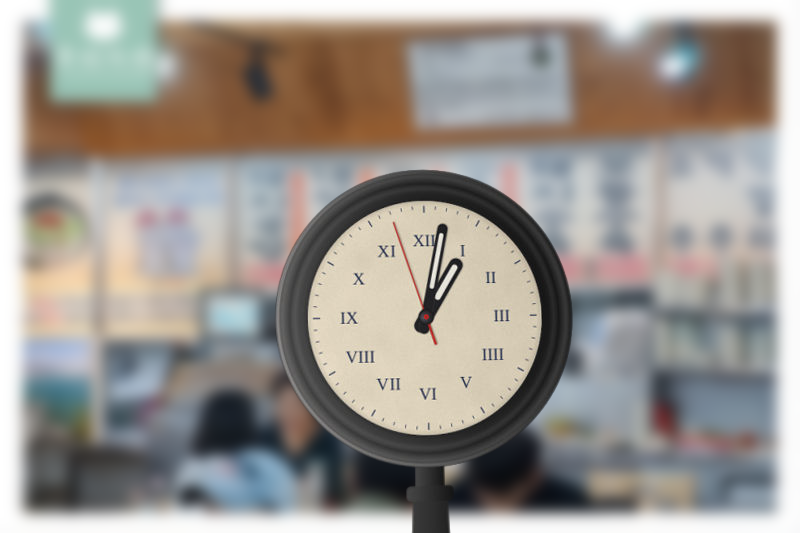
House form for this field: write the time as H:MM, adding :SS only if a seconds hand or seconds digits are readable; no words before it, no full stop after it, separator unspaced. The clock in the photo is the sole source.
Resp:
1:01:57
